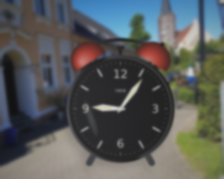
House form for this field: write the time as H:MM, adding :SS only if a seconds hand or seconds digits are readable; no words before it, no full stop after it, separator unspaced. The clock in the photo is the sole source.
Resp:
9:06
